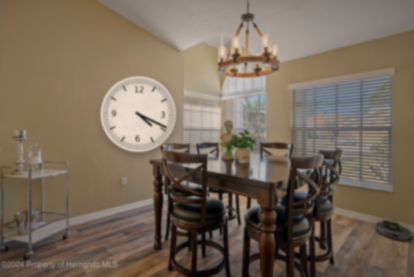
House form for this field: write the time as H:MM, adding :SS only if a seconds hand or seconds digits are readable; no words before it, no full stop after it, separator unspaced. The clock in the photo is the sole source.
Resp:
4:19
